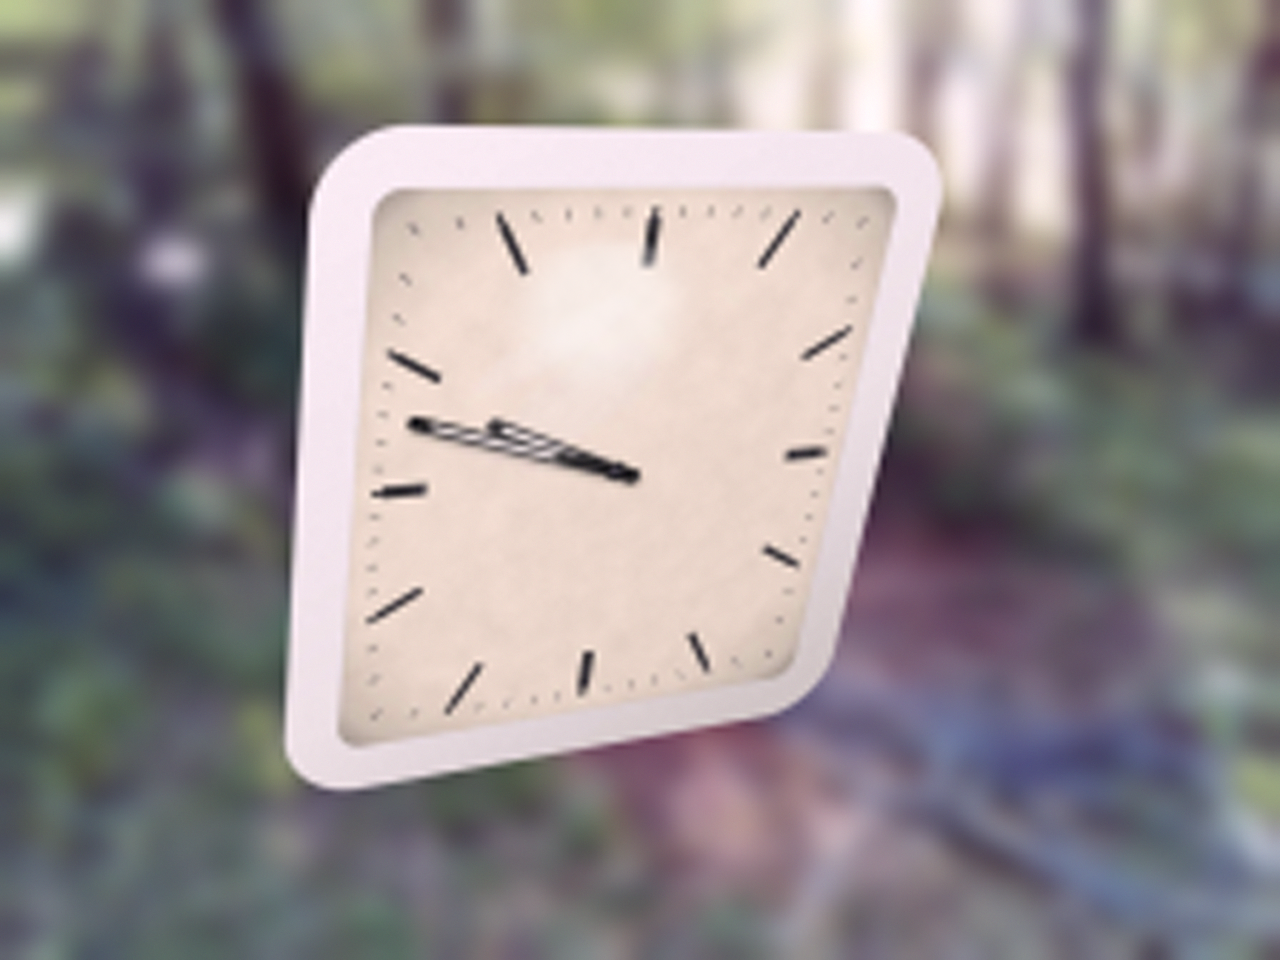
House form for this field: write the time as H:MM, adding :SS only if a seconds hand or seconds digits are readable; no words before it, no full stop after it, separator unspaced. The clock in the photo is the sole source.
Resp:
9:48
